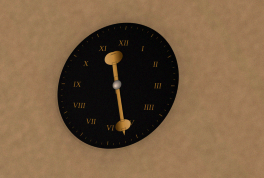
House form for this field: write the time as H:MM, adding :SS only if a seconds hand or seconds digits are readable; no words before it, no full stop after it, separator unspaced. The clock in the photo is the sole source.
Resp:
11:27
